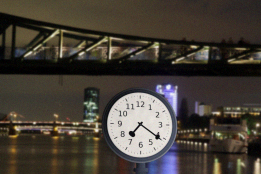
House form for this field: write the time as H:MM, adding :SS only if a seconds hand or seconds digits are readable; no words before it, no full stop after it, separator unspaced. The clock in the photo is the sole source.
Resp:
7:21
